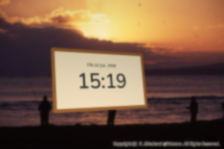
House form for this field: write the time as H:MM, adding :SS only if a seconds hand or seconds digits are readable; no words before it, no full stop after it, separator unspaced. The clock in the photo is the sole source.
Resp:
15:19
